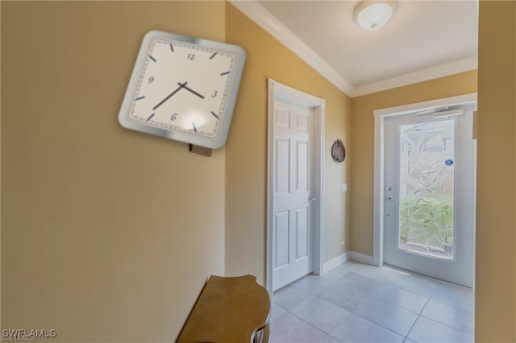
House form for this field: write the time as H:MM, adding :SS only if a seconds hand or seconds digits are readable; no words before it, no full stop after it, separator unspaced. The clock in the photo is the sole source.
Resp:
3:36
